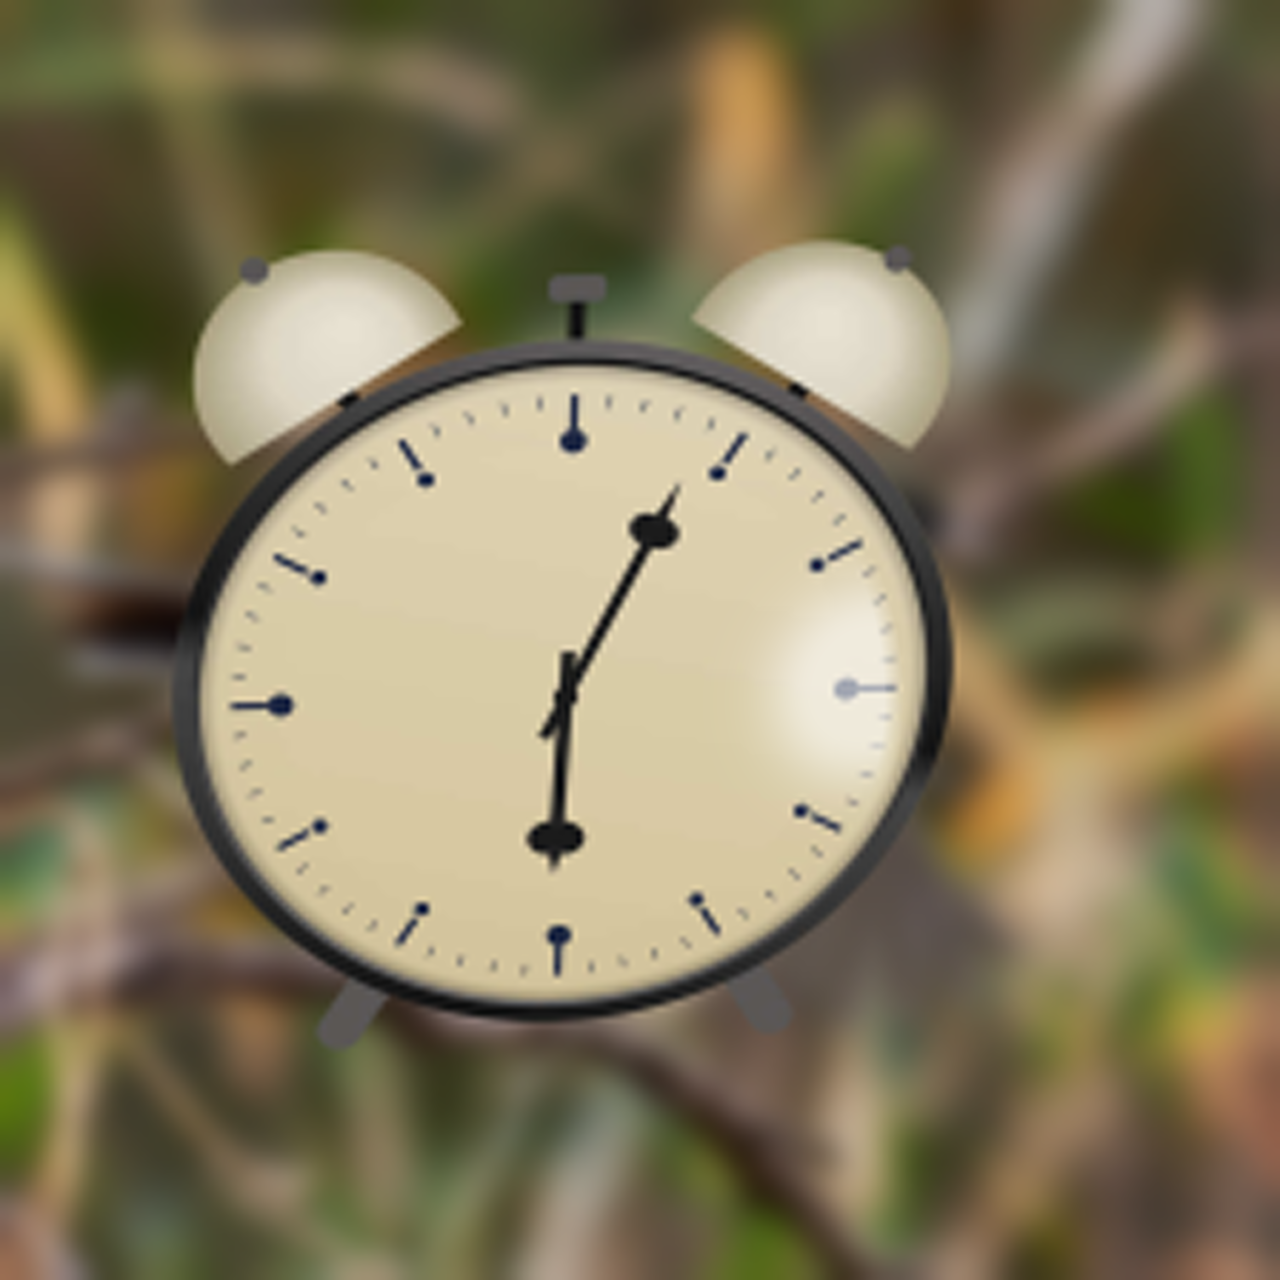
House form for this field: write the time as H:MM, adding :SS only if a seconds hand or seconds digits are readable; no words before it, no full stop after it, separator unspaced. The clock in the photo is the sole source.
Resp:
6:04
